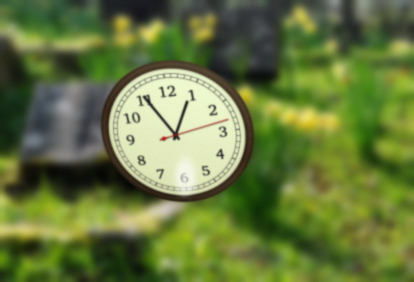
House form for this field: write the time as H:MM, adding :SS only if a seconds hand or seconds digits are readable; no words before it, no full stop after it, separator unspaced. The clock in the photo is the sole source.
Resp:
12:55:13
